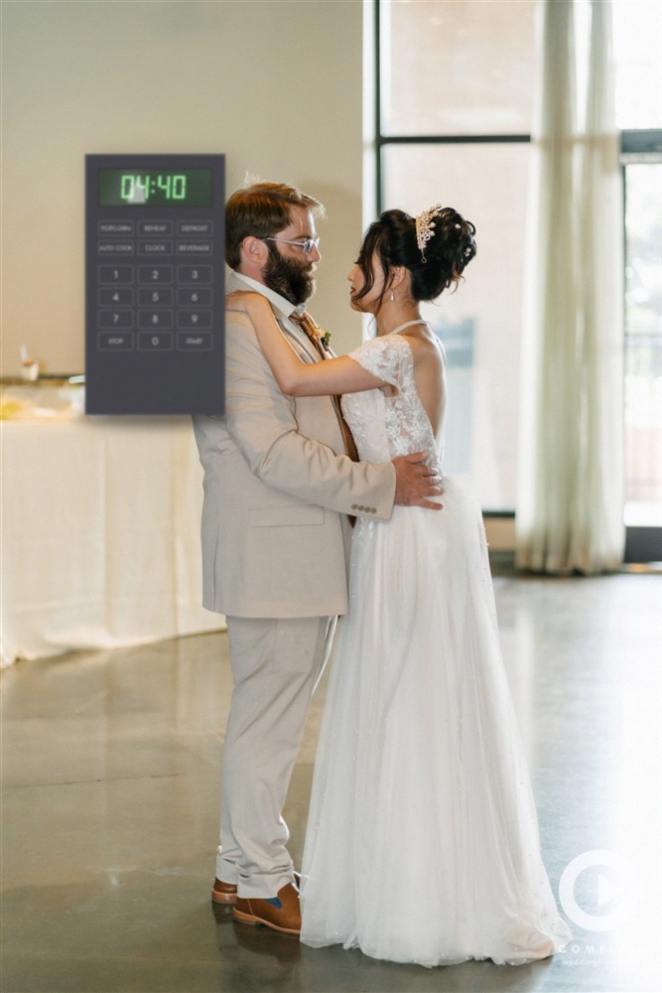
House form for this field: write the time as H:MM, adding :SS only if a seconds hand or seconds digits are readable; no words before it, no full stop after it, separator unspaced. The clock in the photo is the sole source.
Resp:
4:40
